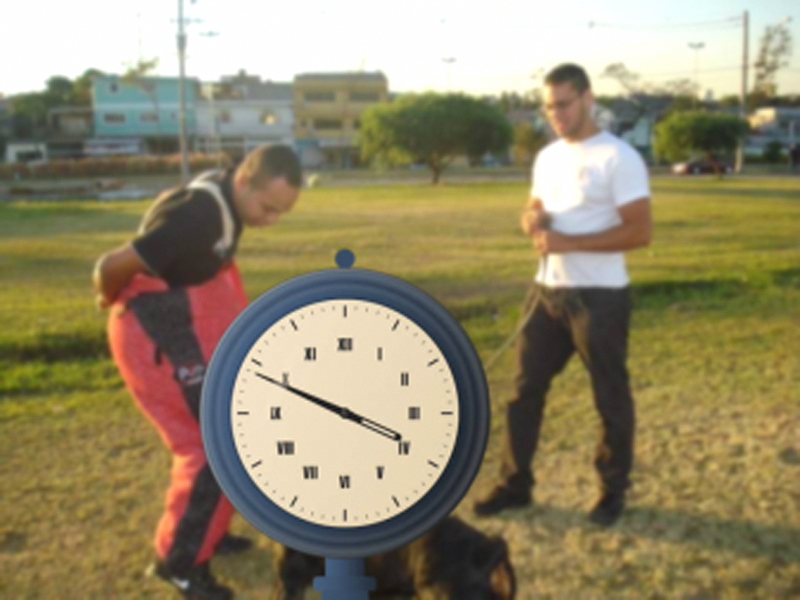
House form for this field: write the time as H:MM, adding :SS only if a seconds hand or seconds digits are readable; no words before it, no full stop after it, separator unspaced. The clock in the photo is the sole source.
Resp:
3:49
